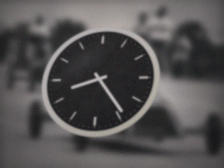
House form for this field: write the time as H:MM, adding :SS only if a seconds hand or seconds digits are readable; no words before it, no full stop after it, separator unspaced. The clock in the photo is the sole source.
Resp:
8:24
